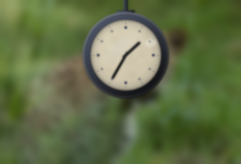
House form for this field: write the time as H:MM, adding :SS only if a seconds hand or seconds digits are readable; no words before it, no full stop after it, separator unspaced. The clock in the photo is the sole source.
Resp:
1:35
